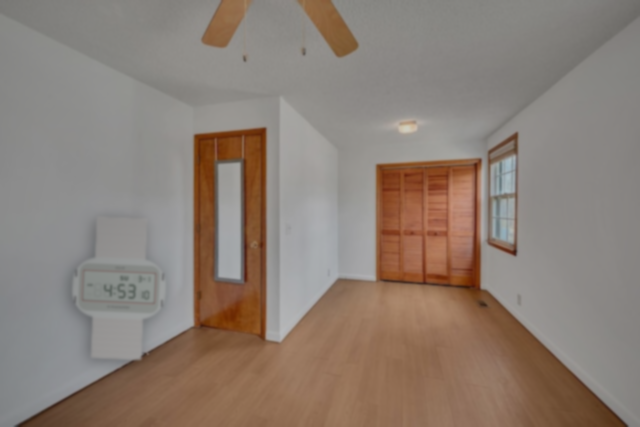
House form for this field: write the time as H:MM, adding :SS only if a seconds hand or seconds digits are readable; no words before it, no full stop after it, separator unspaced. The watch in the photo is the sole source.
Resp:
4:53
